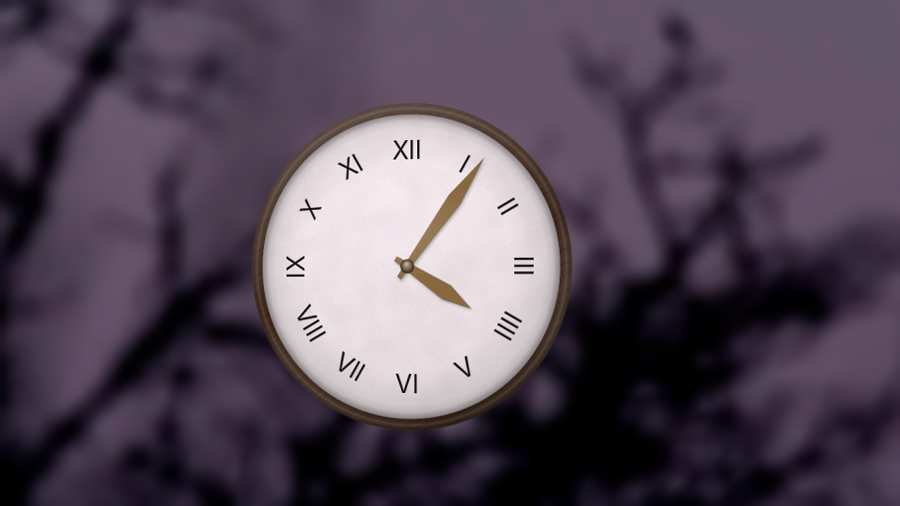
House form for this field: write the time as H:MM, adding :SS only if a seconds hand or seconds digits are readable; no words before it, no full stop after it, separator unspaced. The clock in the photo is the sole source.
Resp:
4:06
